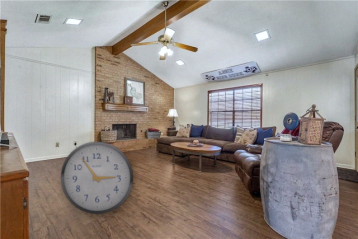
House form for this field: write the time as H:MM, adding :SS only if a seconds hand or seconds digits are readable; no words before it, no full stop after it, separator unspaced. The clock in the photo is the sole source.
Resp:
2:54
